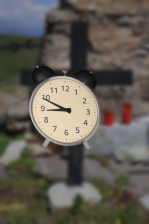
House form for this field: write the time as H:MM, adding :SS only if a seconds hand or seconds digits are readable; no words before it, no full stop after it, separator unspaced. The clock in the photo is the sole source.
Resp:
8:49
